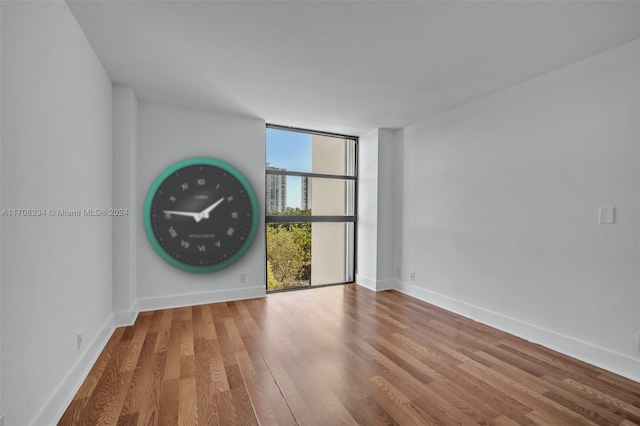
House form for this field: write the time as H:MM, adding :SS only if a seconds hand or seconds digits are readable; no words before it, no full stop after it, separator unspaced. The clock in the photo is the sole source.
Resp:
1:46
